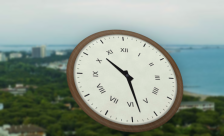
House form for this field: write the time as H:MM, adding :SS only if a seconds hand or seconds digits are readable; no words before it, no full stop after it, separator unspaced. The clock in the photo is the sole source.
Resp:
10:28
